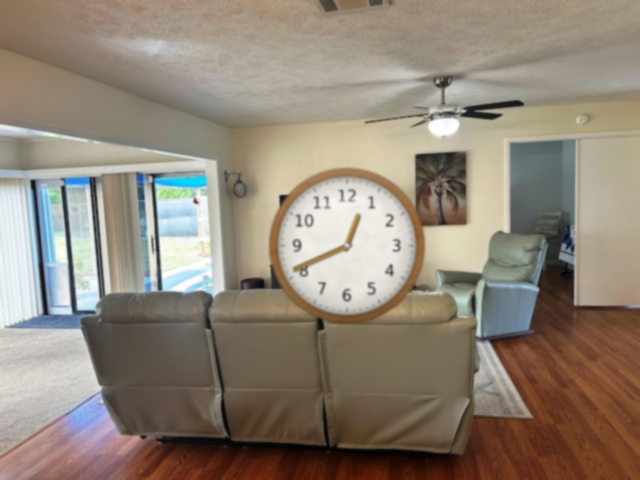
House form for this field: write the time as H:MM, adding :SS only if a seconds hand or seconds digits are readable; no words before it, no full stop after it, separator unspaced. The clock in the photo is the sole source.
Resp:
12:41
